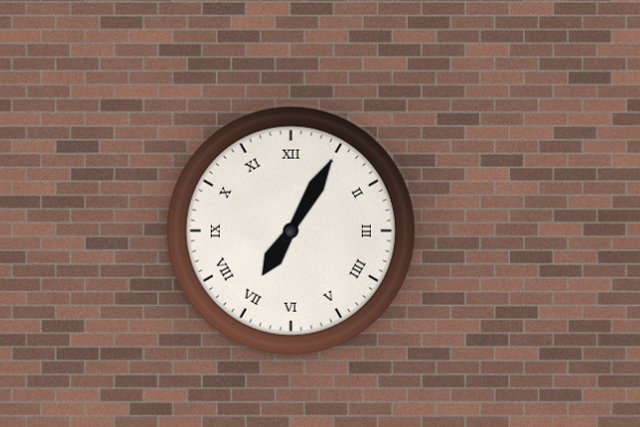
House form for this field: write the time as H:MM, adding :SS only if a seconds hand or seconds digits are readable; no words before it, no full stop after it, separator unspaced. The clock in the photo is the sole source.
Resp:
7:05
